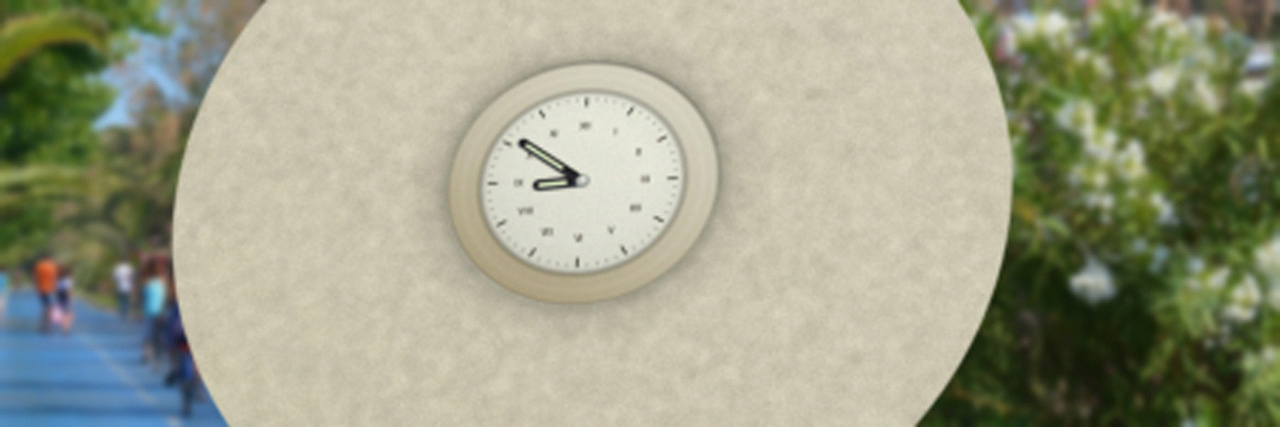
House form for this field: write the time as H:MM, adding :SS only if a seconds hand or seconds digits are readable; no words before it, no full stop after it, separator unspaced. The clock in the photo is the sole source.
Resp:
8:51
